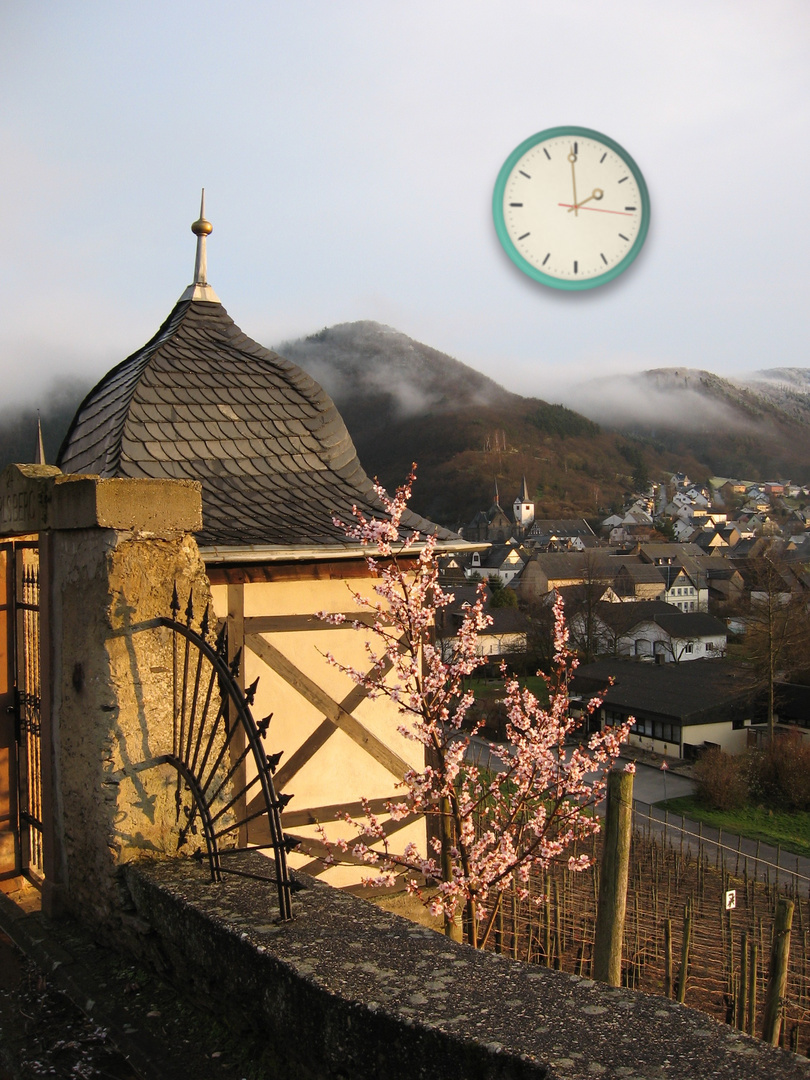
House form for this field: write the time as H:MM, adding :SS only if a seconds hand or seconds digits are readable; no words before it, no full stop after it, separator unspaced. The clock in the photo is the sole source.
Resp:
1:59:16
